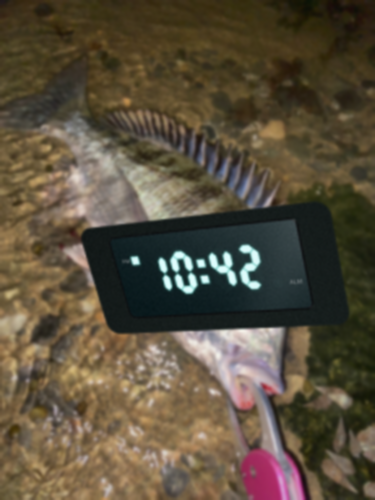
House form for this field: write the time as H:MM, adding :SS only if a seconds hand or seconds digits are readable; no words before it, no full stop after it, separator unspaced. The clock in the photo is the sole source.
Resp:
10:42
